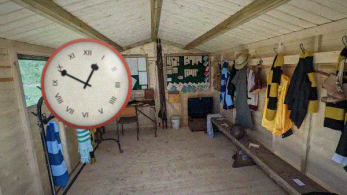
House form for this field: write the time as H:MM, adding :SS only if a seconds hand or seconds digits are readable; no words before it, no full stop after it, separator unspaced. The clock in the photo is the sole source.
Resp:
12:49
